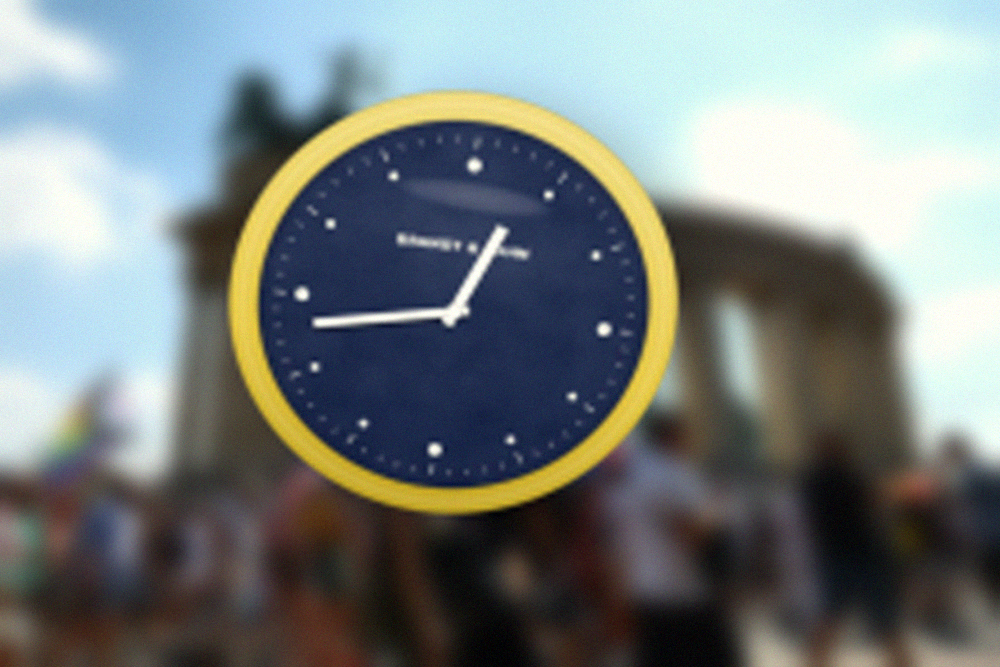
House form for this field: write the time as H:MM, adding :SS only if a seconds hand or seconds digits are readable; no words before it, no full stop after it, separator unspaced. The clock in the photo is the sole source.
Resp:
12:43
